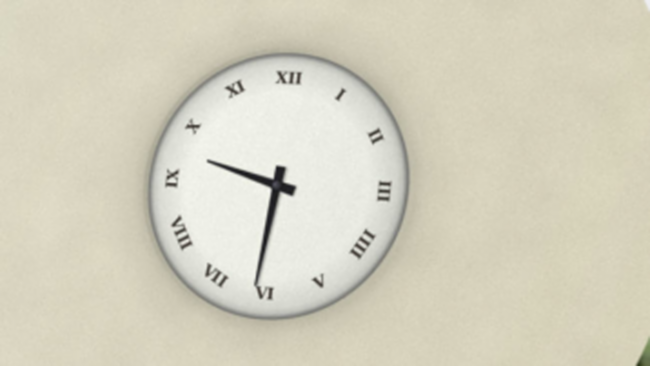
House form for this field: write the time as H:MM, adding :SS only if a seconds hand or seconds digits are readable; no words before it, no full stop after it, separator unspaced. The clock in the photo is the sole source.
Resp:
9:31
